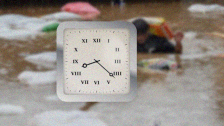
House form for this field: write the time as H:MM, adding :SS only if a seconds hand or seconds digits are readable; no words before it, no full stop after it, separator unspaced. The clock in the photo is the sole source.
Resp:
8:22
